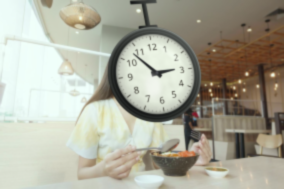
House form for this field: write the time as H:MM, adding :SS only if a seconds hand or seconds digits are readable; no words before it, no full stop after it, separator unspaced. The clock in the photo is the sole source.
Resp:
2:53
